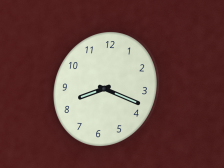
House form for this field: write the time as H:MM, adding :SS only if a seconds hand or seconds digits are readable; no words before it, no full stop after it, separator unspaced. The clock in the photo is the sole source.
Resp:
8:18
